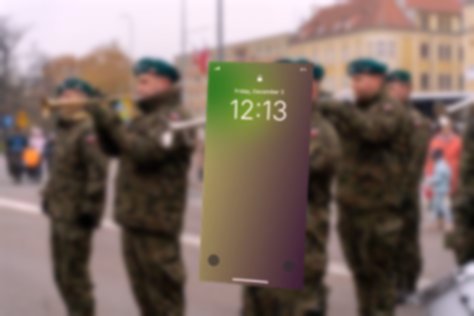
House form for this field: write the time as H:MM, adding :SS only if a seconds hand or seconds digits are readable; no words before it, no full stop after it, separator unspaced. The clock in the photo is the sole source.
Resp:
12:13
